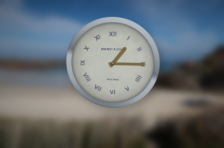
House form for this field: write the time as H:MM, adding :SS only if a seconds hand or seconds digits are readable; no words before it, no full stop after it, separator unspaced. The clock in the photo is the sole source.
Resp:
1:15
